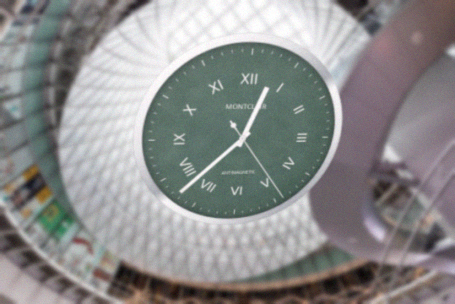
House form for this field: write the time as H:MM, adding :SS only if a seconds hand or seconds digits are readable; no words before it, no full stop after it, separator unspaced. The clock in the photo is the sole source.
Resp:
12:37:24
